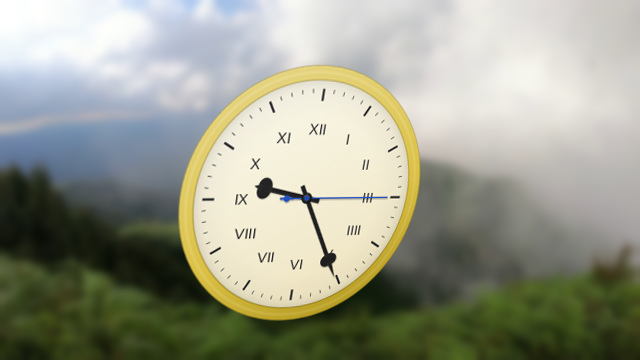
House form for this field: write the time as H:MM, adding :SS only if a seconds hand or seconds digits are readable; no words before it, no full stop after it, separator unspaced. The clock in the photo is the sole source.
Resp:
9:25:15
